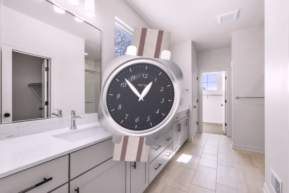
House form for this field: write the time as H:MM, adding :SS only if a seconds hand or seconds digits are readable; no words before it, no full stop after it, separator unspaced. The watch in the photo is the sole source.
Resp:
12:52
